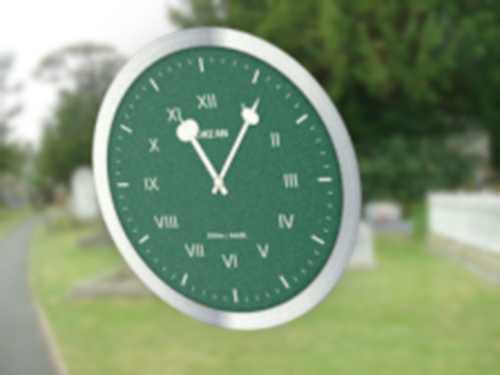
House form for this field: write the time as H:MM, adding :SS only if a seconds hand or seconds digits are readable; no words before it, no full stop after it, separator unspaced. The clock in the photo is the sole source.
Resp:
11:06
